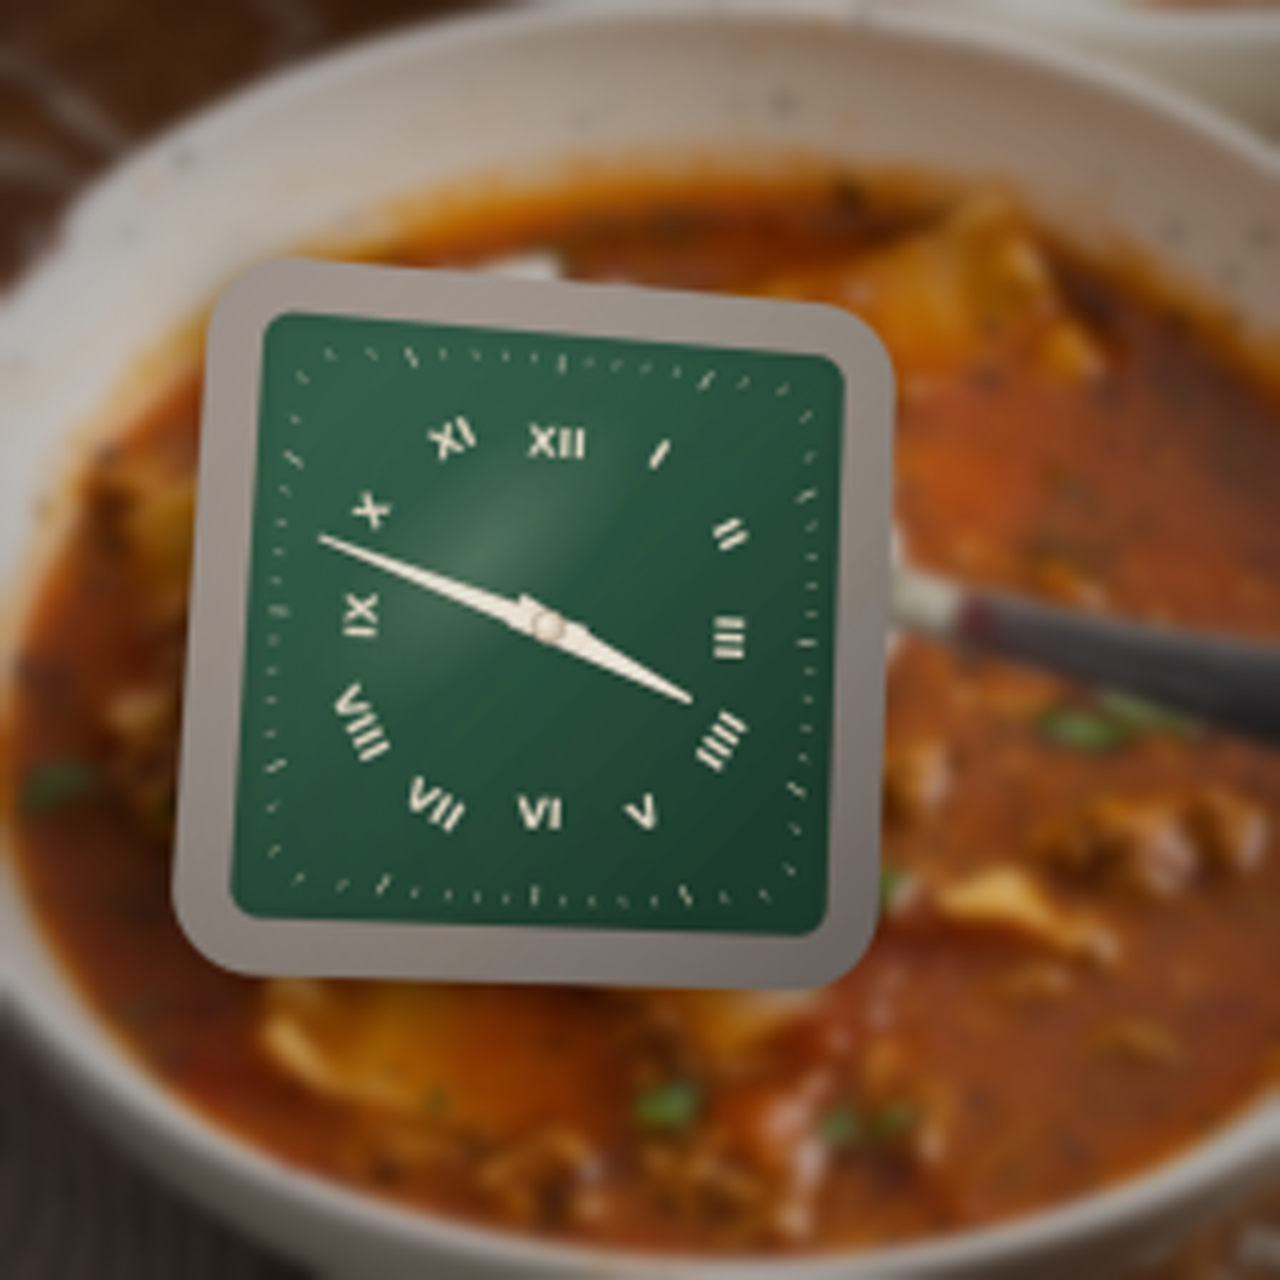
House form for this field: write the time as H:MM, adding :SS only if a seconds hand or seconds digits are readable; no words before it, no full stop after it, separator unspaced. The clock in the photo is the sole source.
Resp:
3:48
